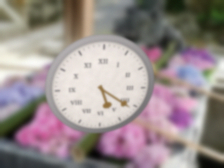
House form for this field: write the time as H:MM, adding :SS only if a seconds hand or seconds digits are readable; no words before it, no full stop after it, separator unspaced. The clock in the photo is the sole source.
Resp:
5:21
